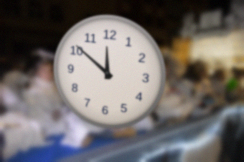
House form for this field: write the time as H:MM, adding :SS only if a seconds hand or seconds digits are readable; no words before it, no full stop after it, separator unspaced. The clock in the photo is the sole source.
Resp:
11:51
